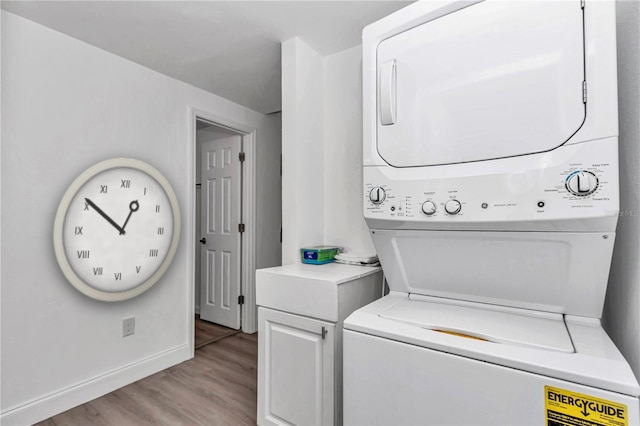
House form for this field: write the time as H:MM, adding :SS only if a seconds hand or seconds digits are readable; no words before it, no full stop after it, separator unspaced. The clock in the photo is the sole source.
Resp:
12:51
